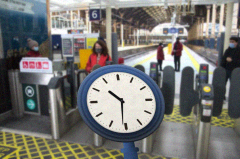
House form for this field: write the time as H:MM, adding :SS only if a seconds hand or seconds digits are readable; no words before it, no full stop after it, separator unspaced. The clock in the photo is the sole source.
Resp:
10:31
